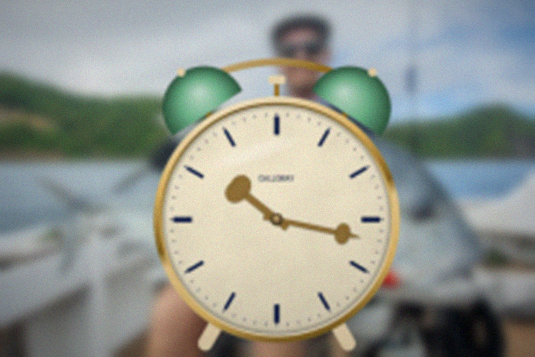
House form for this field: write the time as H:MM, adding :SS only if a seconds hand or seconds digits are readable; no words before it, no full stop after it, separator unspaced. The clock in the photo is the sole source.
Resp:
10:17
